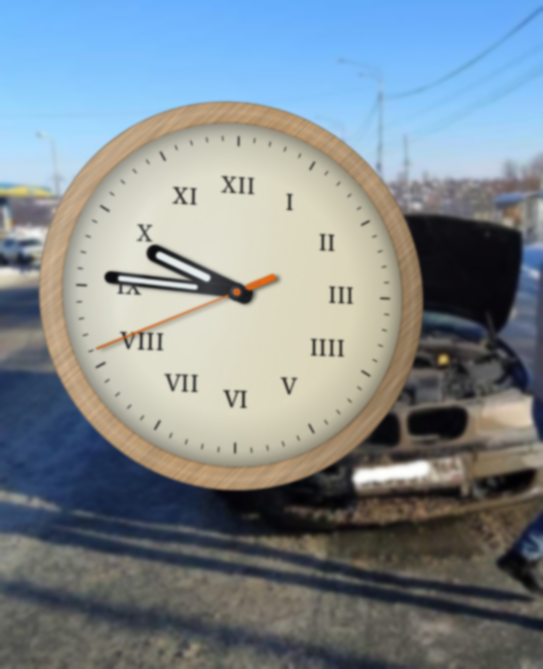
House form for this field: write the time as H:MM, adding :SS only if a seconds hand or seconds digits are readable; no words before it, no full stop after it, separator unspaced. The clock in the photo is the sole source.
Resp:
9:45:41
